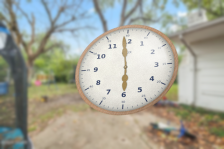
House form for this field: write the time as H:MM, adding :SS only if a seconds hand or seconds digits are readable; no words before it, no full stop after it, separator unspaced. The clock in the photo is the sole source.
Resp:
5:59
